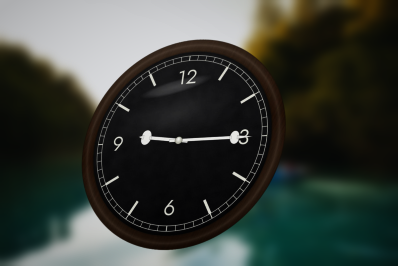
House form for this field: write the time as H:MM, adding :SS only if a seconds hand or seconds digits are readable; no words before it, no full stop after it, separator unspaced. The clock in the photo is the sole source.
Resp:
9:15
